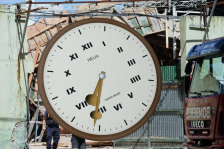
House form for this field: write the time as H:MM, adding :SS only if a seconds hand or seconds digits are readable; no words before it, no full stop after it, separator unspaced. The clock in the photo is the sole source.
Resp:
7:36
